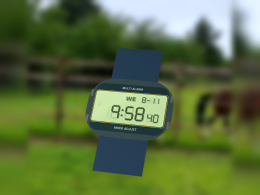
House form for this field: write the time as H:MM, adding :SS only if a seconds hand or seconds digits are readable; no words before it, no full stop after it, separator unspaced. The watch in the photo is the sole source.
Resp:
9:58:40
